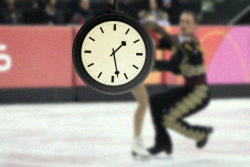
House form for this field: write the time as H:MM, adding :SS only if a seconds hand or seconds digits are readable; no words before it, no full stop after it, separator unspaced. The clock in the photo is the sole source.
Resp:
1:28
